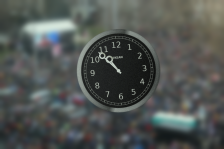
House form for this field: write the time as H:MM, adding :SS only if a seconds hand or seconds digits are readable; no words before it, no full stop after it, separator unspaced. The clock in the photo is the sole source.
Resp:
10:53
